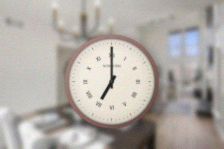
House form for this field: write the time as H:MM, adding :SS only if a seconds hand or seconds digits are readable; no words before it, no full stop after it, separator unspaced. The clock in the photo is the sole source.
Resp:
7:00
